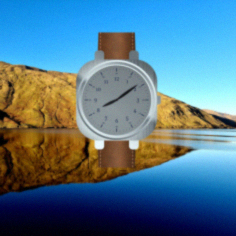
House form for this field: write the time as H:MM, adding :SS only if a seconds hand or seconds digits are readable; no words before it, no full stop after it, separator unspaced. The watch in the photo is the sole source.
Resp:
8:09
